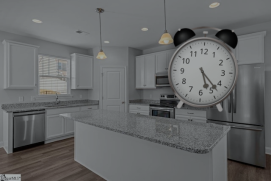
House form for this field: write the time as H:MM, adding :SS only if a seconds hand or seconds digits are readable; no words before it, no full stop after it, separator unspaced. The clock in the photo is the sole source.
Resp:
5:23
